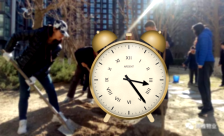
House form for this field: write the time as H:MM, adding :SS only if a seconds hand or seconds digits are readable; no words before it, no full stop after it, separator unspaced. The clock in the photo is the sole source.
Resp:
3:24
